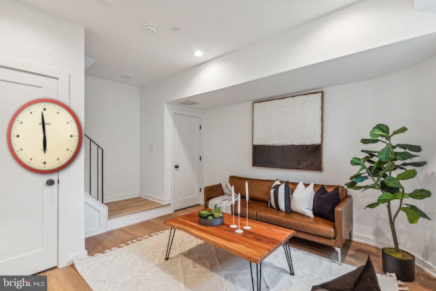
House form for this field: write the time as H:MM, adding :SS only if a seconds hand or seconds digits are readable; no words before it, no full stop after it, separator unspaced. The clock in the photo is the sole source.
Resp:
5:59
